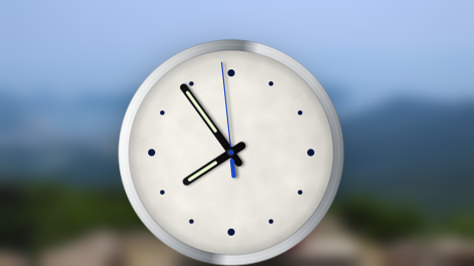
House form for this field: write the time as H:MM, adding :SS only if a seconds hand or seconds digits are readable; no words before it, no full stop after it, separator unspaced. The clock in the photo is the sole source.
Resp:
7:53:59
